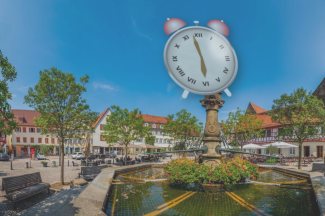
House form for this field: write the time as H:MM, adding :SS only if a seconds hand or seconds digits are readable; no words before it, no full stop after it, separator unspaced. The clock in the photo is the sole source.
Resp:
5:58
